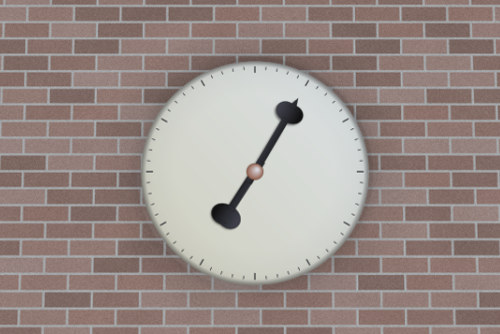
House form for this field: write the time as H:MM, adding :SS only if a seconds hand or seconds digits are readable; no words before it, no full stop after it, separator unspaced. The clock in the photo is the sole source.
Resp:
7:05
